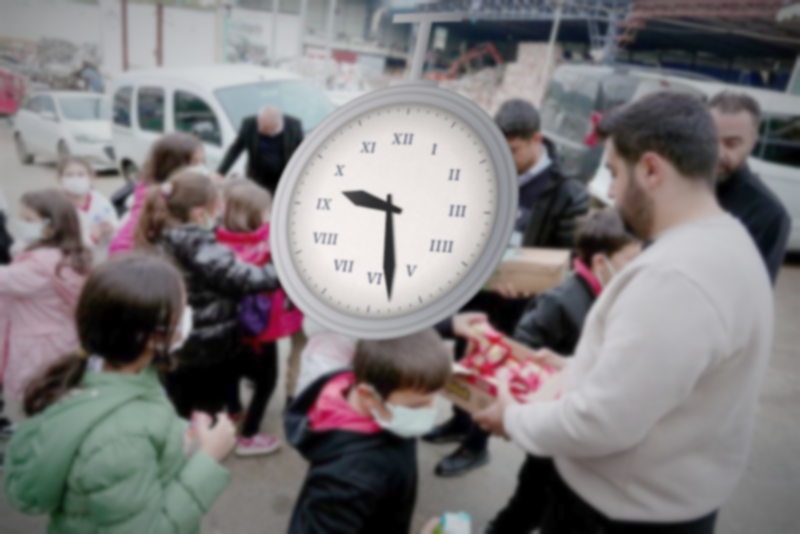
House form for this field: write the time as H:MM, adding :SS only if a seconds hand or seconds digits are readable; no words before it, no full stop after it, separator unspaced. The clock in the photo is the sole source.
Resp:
9:28
